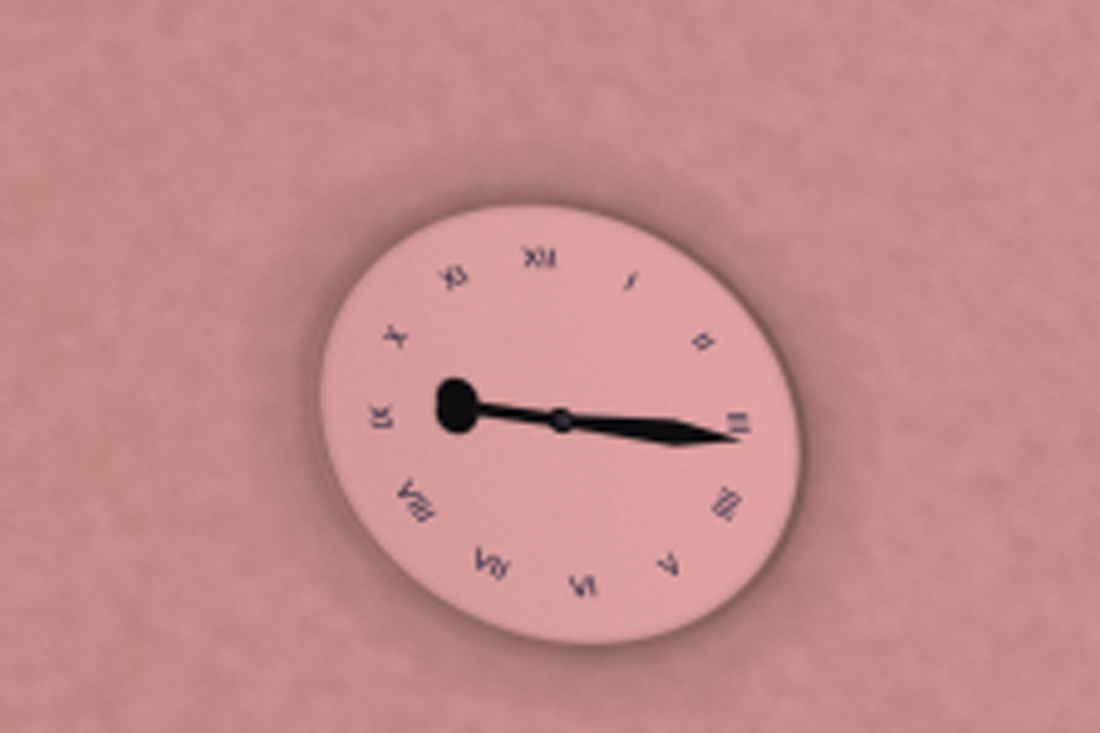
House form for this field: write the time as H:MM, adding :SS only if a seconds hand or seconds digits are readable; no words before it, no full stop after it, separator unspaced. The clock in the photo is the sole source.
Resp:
9:16
